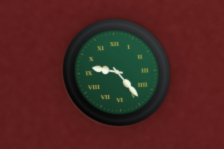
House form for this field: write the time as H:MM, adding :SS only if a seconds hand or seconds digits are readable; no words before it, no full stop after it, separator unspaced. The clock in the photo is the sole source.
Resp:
9:24
